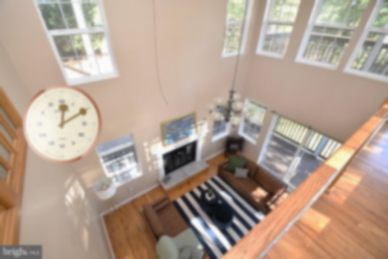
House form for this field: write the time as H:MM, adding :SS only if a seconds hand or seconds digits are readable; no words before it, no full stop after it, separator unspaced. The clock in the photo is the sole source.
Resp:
12:10
